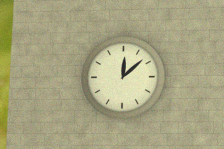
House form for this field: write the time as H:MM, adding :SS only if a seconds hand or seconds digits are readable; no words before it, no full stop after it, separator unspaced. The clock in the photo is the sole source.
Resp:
12:08
